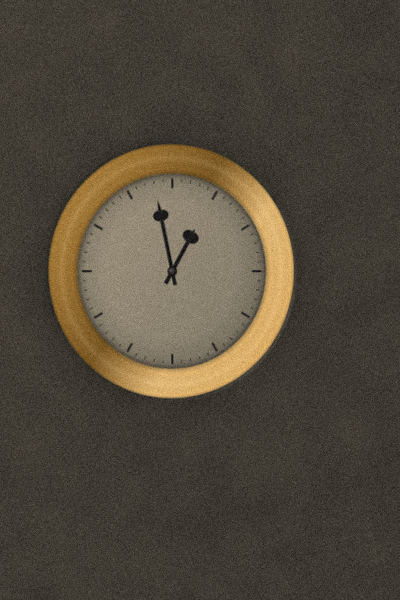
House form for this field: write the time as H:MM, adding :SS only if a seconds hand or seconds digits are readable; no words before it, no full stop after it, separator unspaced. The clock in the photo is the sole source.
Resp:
12:58
